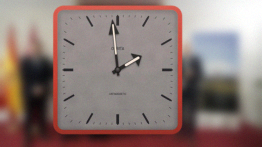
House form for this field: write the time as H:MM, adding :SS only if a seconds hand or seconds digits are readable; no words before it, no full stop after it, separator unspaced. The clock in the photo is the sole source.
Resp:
1:59
